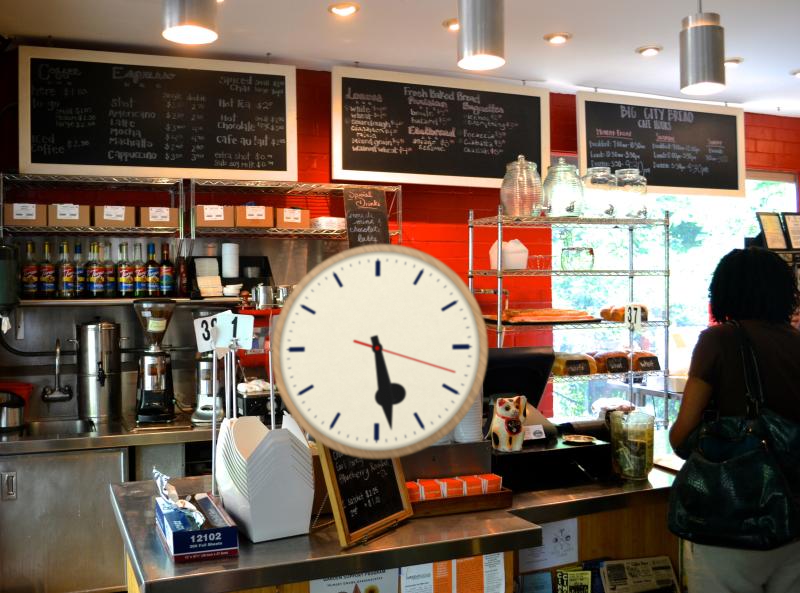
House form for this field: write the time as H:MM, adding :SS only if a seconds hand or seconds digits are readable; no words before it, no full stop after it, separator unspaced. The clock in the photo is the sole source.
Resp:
5:28:18
